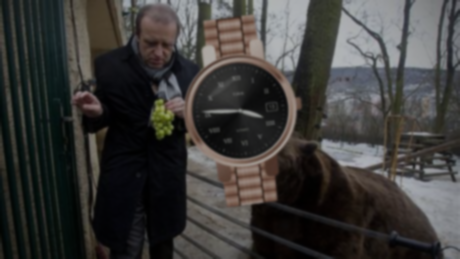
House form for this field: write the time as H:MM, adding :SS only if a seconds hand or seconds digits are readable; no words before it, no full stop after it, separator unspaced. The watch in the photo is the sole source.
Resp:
3:46
